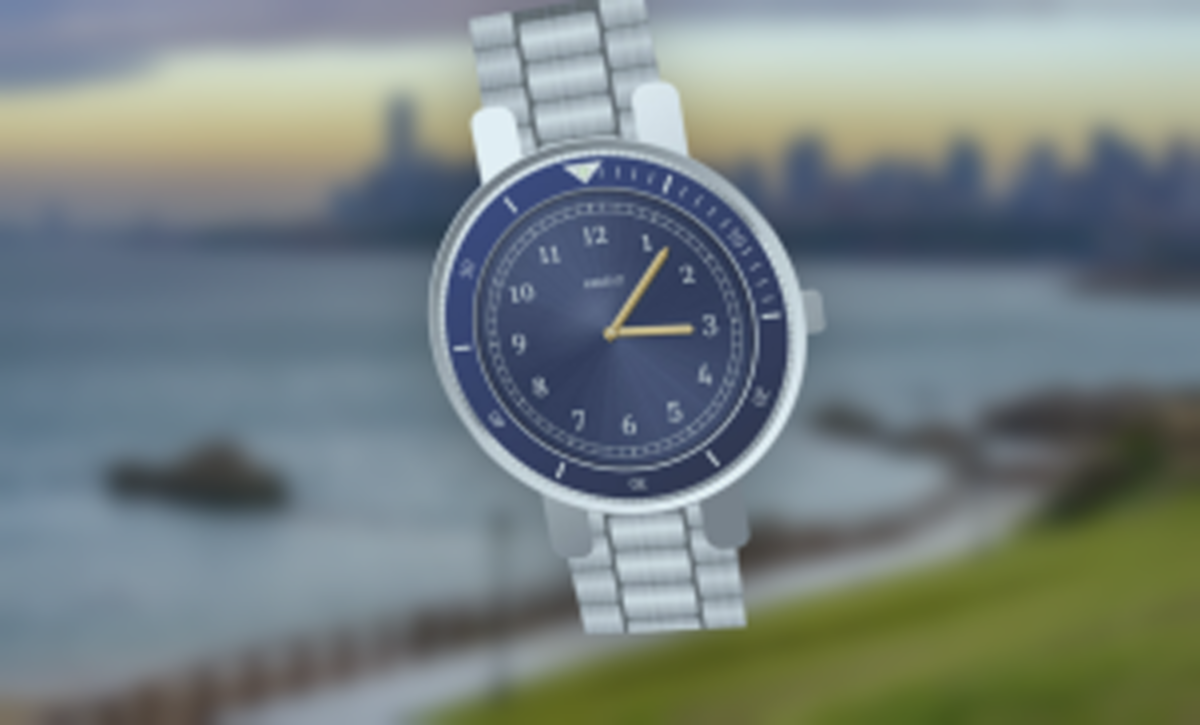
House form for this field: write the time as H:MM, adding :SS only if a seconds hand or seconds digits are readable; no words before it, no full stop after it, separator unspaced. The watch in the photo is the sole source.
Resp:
3:07
